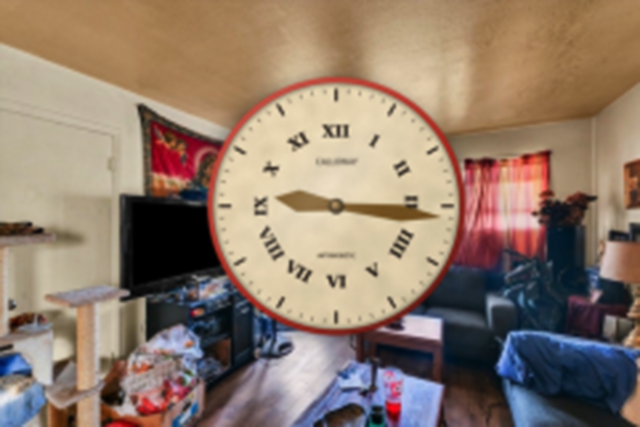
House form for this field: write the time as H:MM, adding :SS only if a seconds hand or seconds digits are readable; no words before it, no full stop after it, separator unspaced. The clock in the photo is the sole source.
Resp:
9:16
